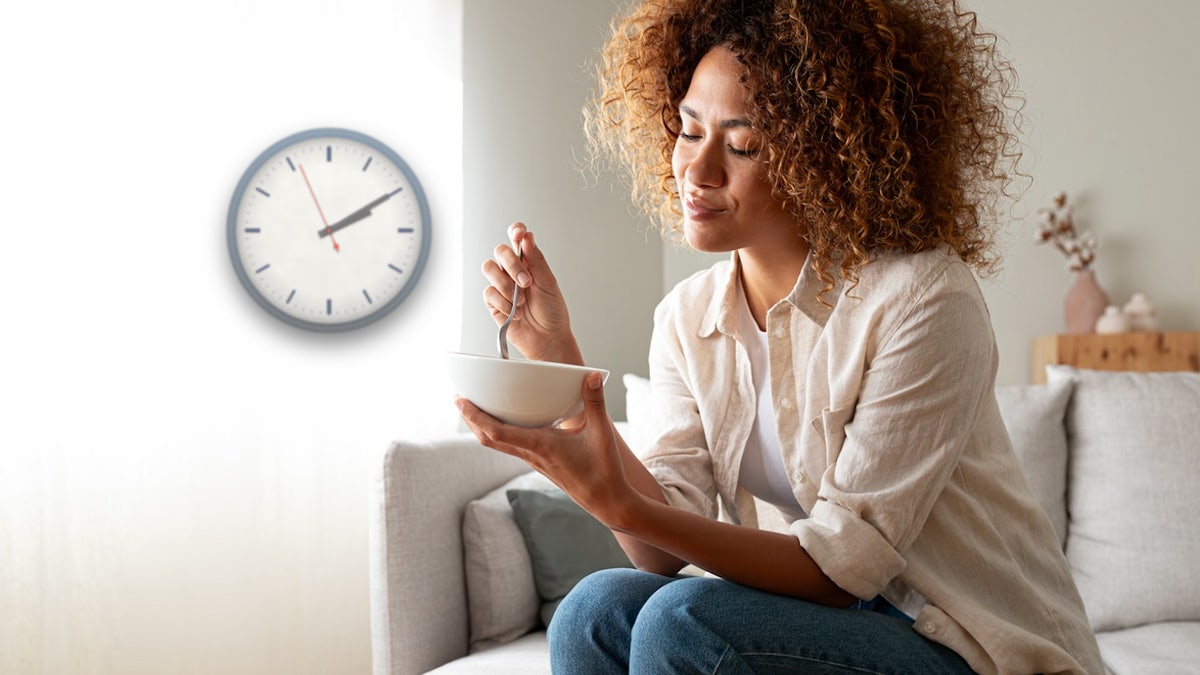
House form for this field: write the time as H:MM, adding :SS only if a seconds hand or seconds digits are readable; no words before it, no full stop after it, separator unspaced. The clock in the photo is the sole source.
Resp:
2:09:56
